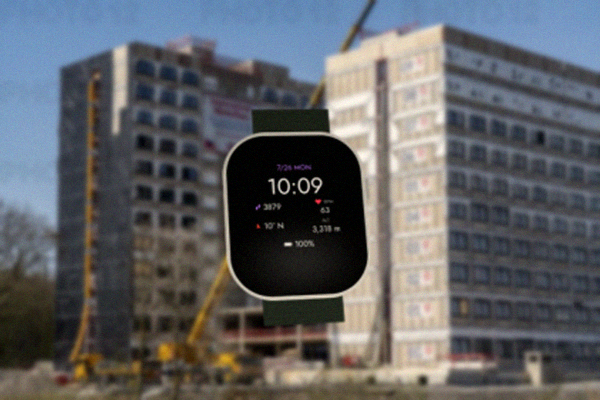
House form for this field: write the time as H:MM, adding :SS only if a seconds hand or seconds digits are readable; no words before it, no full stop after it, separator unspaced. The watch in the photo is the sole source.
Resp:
10:09
